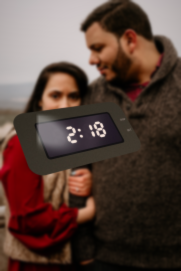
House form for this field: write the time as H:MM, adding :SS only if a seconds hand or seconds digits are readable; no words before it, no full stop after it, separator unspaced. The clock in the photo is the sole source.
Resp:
2:18
